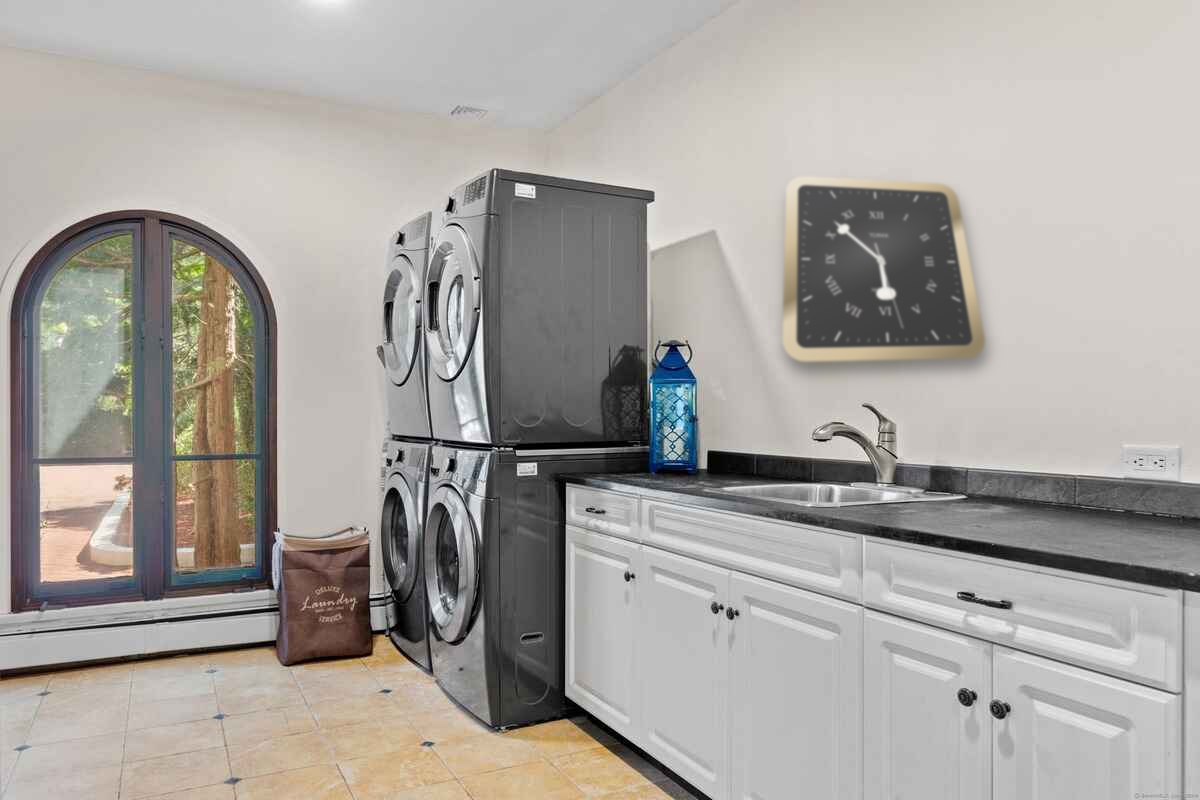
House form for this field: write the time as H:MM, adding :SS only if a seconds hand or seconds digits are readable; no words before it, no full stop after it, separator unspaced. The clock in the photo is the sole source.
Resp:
5:52:28
